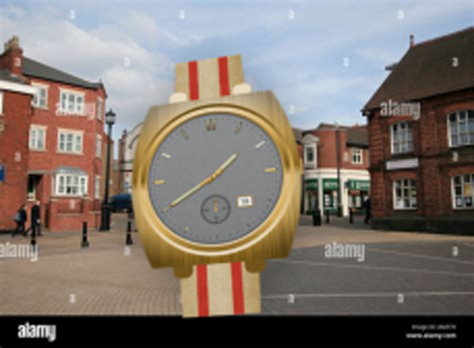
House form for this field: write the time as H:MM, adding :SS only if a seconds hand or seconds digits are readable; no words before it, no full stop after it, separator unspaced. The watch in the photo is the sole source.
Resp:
1:40
